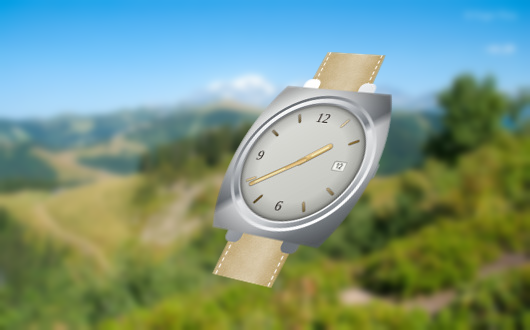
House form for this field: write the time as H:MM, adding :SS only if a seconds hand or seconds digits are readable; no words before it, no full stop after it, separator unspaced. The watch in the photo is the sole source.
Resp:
1:39
